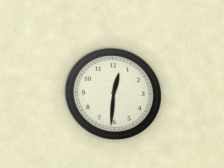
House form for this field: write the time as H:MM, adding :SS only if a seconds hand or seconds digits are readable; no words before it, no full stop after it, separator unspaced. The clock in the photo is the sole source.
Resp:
12:31
